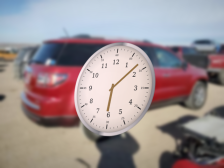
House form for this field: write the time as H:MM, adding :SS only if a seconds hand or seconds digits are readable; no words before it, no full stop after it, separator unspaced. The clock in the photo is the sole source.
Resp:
6:08
